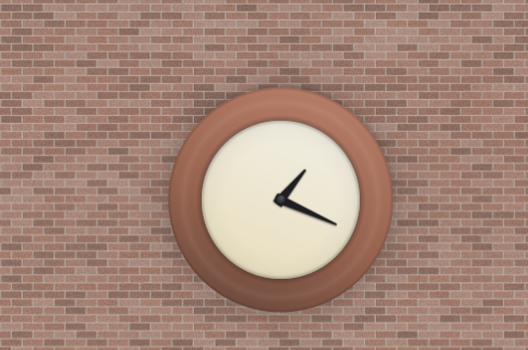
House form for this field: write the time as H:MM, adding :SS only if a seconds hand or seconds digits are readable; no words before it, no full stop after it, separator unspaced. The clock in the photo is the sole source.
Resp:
1:19
